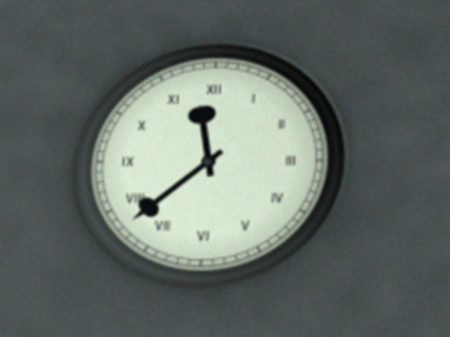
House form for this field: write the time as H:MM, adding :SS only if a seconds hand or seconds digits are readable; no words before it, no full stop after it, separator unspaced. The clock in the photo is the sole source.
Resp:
11:38
